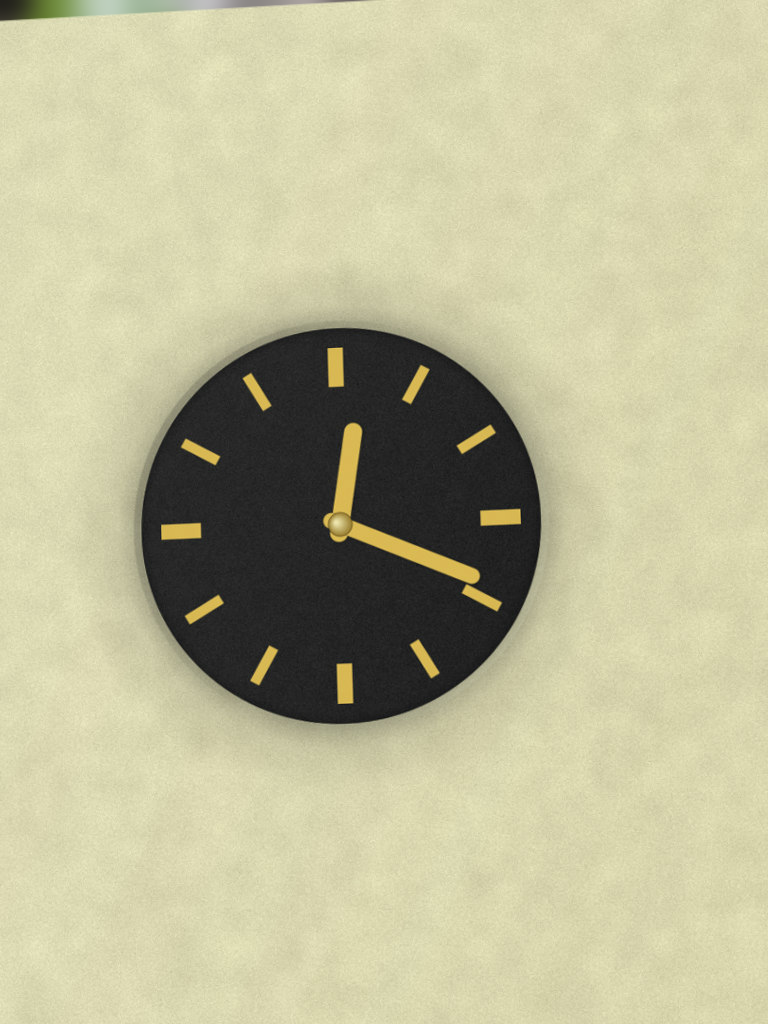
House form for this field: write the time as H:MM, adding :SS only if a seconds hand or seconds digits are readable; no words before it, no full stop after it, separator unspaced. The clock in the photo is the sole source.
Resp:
12:19
